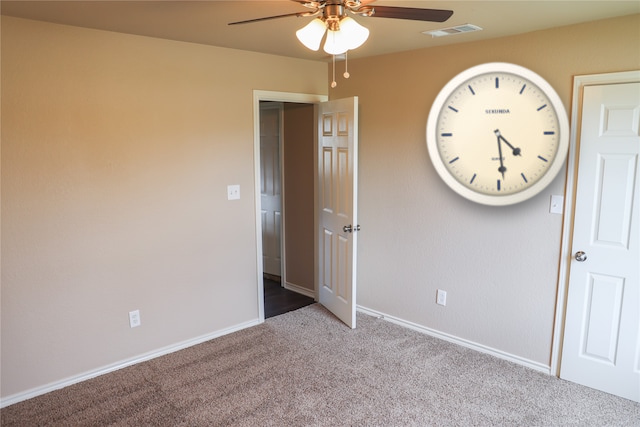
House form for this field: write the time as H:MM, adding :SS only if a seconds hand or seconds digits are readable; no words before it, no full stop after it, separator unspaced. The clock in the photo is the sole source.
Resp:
4:29
